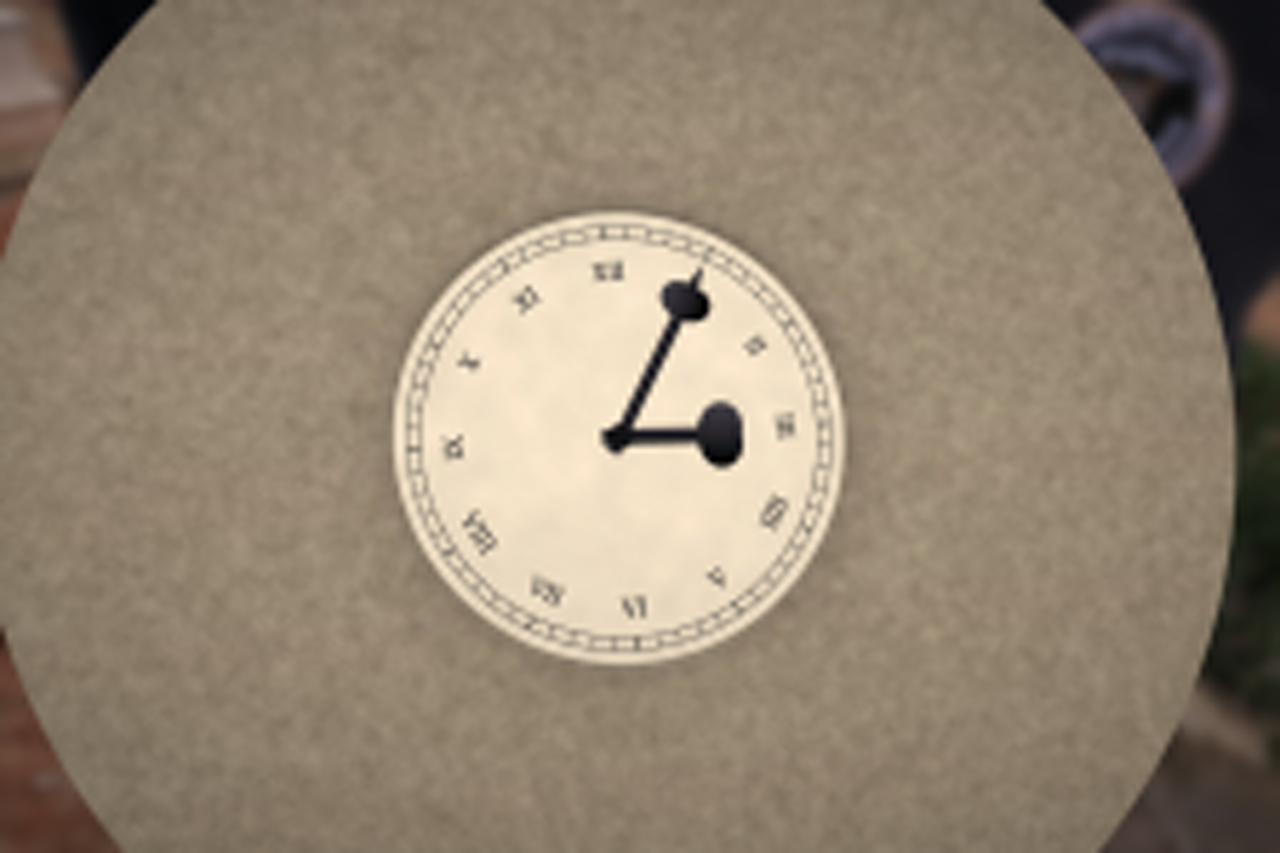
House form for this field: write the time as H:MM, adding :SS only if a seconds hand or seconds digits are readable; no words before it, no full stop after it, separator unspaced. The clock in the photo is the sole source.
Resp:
3:05
